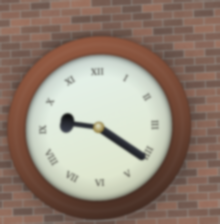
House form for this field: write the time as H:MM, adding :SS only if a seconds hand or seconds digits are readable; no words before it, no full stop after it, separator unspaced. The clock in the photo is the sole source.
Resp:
9:21
